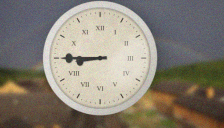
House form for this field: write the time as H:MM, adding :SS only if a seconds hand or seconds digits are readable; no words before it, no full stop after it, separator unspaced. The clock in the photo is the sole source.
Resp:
8:45
